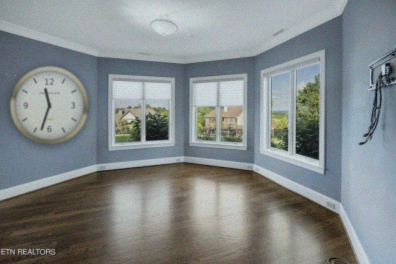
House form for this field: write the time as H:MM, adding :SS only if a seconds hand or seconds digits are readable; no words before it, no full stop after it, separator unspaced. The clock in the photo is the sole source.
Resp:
11:33
